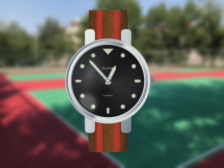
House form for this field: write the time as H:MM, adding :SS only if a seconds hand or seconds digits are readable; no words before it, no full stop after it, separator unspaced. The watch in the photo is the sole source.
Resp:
12:53
